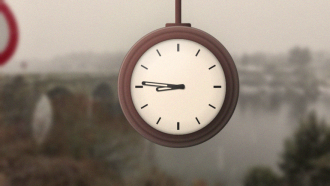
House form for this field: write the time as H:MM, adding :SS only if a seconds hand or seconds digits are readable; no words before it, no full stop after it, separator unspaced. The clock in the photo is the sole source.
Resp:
8:46
